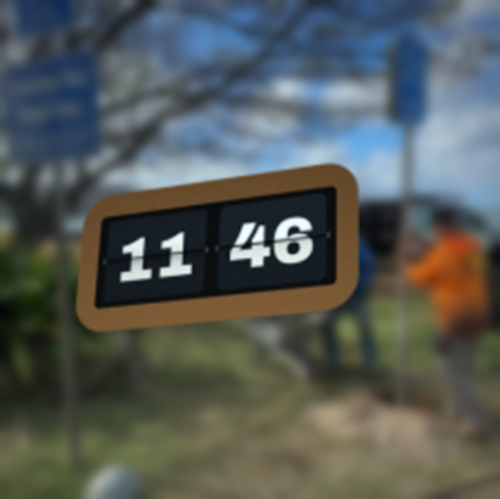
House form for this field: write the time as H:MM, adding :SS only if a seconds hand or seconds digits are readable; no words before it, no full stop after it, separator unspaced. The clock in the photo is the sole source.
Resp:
11:46
